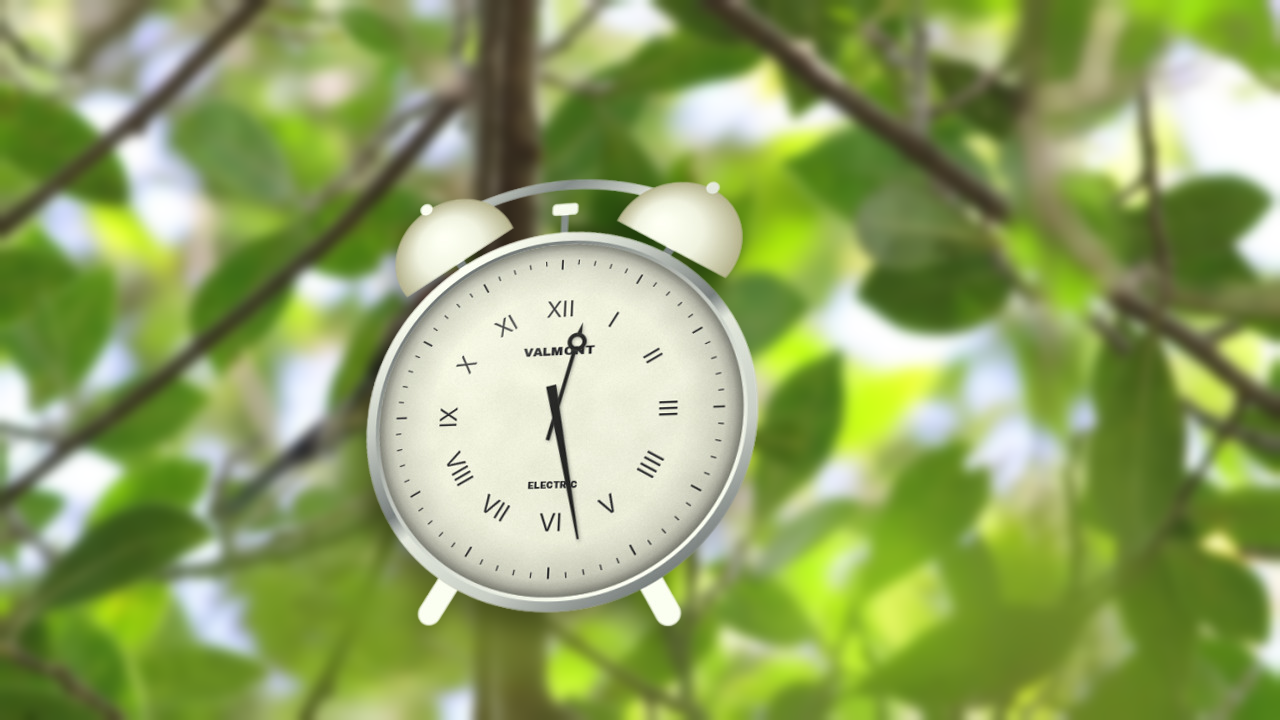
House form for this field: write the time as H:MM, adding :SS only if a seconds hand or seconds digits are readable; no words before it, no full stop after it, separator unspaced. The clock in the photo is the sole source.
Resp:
12:28
